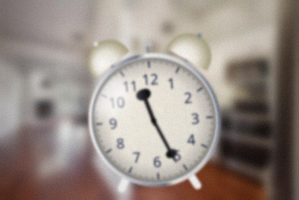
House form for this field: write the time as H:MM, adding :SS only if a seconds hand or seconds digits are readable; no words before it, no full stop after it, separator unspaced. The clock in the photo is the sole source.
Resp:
11:26
